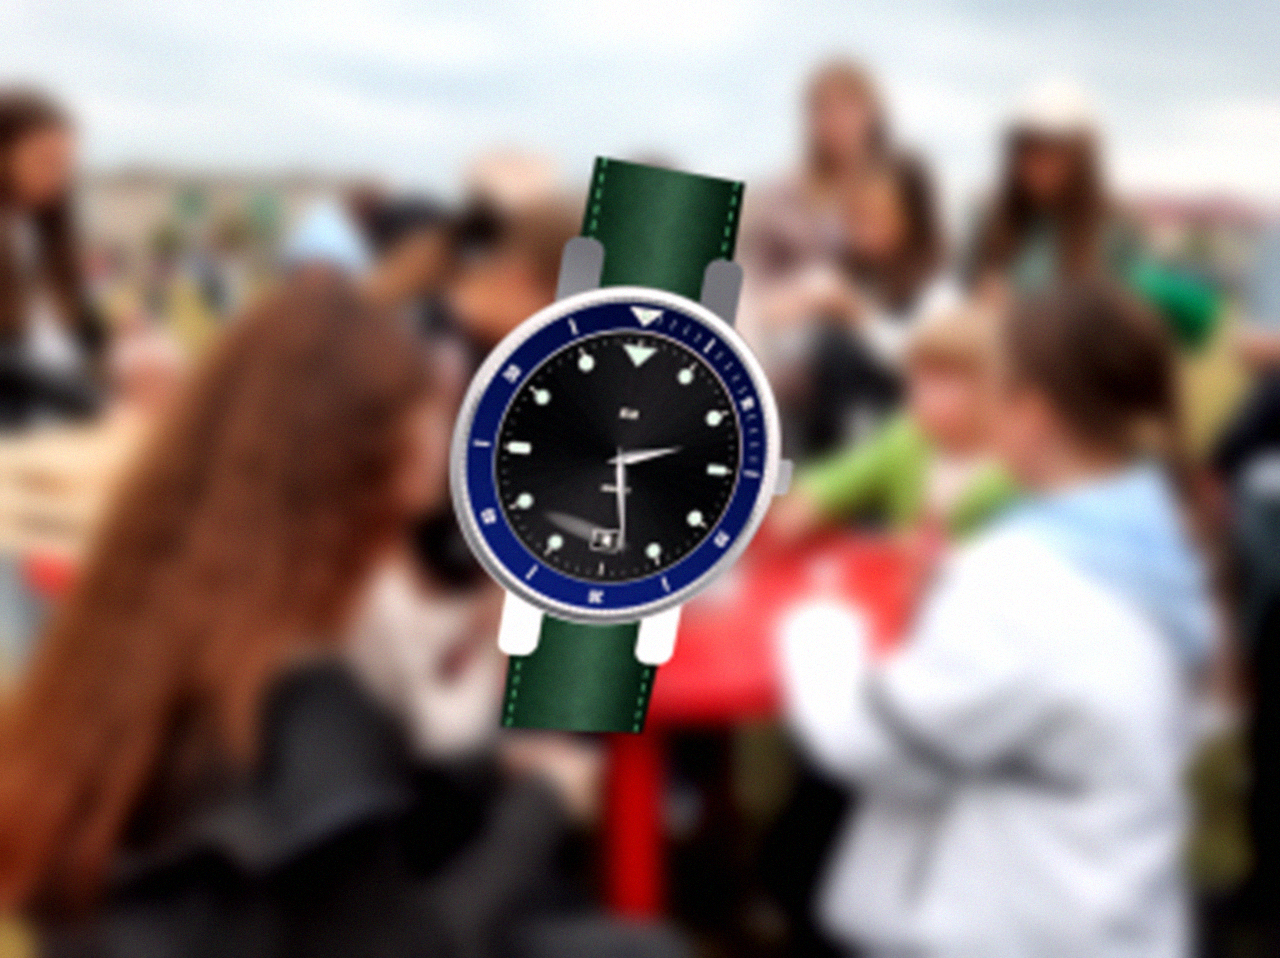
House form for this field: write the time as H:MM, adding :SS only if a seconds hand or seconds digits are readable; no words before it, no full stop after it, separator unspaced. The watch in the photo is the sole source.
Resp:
2:28
